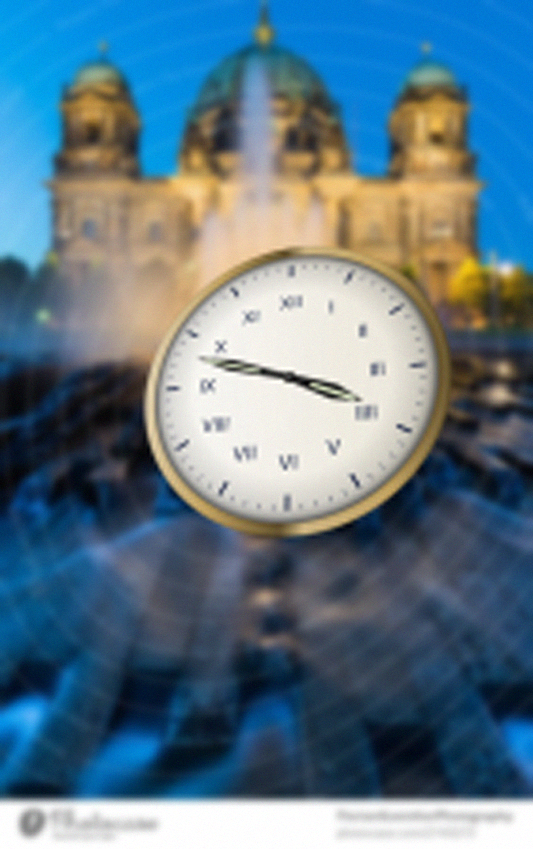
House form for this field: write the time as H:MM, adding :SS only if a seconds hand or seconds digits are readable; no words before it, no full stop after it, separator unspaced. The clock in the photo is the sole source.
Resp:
3:48
